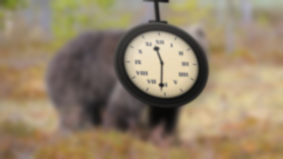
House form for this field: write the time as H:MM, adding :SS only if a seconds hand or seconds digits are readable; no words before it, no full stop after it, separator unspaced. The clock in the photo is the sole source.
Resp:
11:31
